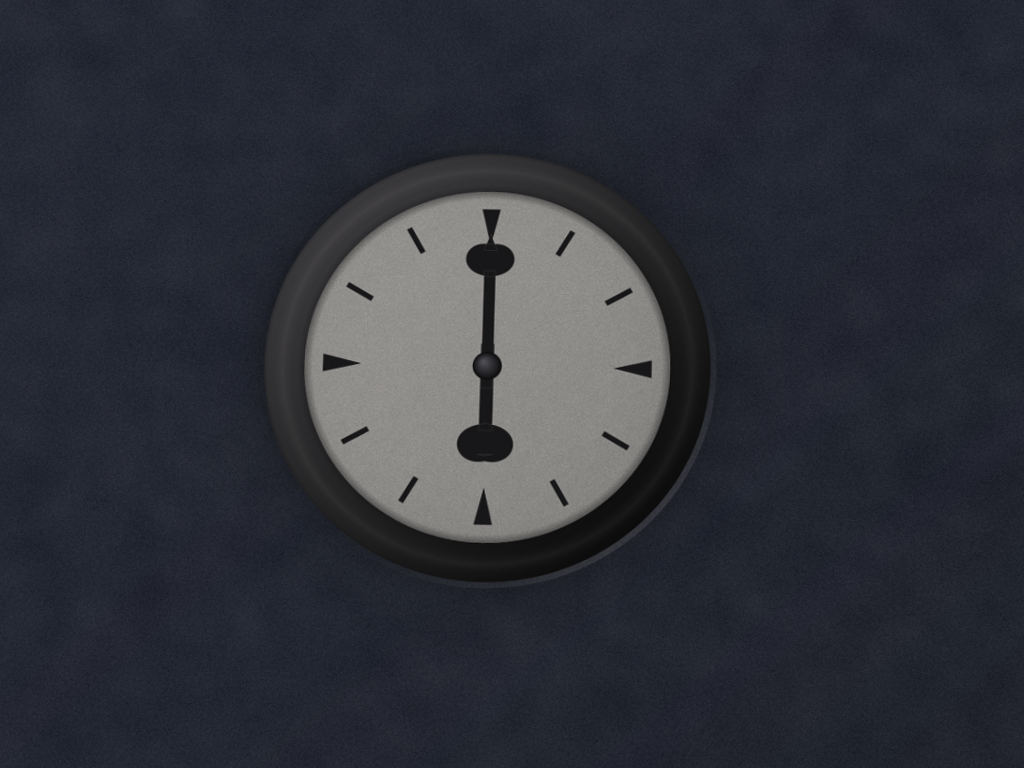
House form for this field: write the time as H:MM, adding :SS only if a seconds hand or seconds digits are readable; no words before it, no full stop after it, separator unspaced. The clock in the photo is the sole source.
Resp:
6:00
